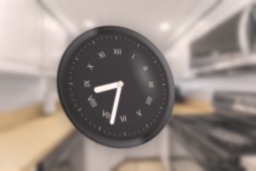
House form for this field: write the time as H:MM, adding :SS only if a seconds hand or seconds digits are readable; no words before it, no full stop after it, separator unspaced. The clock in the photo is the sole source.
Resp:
8:33
